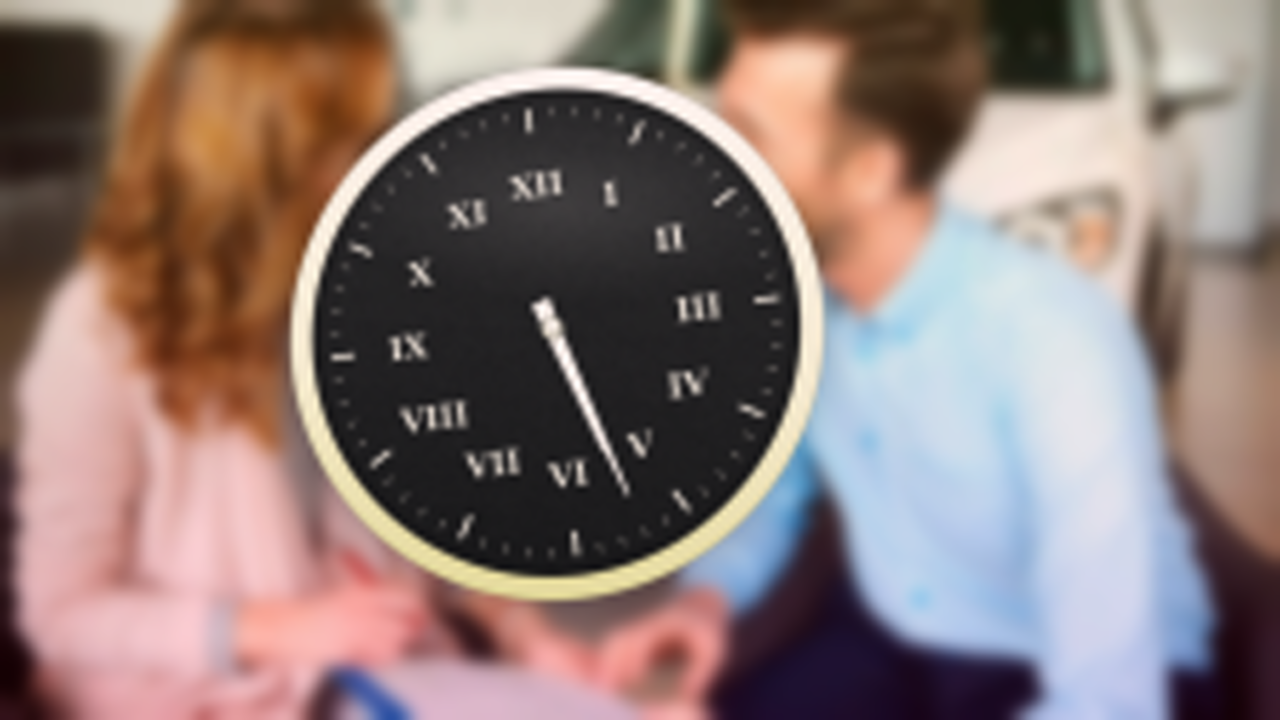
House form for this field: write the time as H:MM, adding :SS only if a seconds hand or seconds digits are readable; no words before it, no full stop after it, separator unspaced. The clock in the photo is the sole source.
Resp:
5:27
